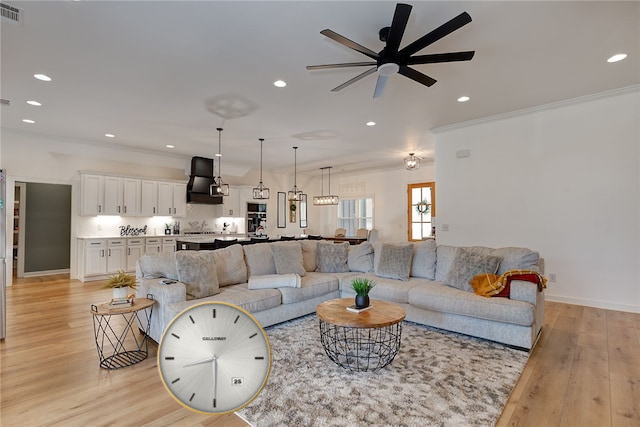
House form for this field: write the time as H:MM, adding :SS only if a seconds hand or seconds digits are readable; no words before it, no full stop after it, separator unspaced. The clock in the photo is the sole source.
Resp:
8:30
